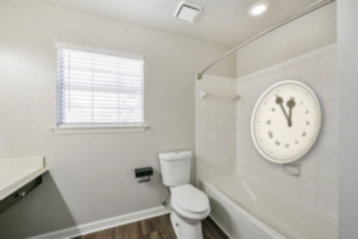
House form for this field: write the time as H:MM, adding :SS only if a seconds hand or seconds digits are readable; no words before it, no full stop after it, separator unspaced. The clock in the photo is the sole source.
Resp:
11:54
